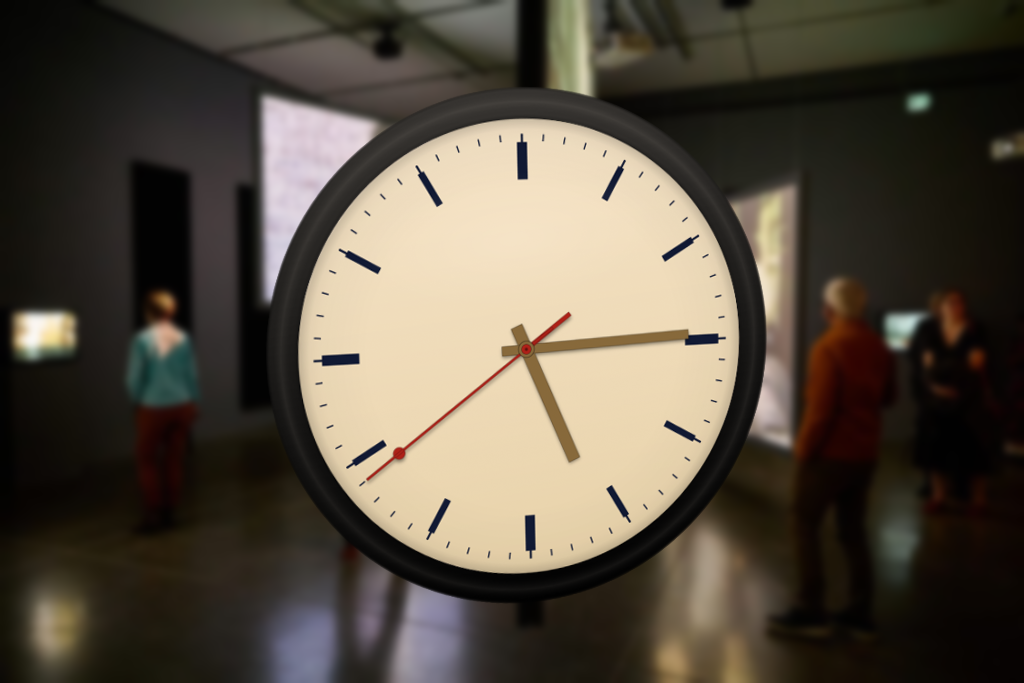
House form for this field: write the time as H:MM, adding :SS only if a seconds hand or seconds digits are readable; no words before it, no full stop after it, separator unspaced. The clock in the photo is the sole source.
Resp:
5:14:39
